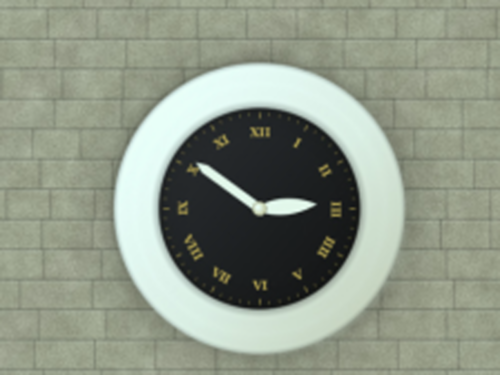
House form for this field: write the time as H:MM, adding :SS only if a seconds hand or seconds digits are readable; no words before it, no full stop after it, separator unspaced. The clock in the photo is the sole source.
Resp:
2:51
